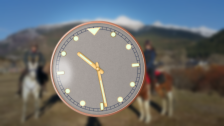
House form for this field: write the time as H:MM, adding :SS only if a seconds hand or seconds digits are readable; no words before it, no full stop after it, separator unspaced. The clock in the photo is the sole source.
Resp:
10:29
